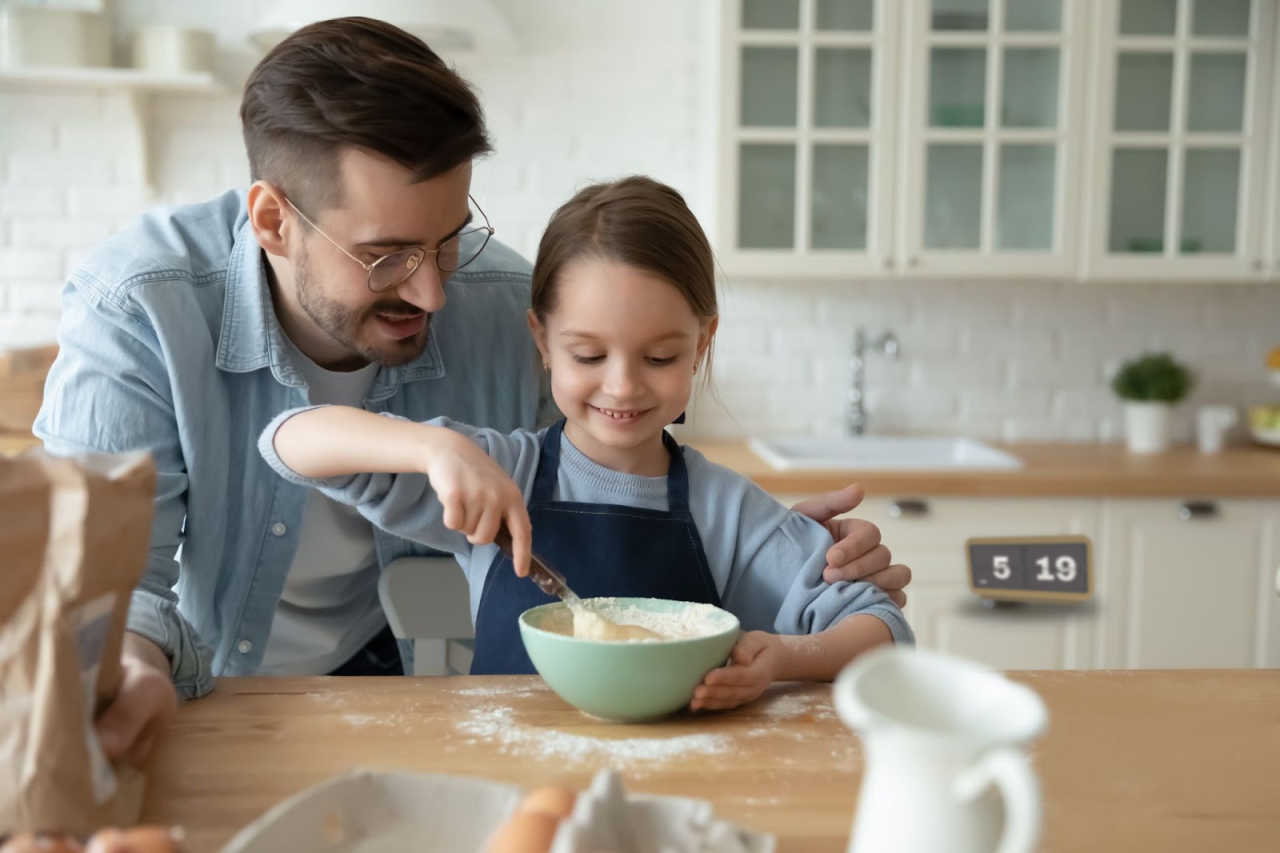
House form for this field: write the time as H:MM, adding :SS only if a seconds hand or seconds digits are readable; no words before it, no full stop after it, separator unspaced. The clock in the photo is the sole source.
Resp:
5:19
